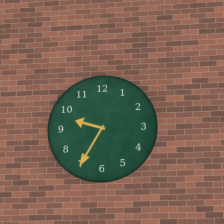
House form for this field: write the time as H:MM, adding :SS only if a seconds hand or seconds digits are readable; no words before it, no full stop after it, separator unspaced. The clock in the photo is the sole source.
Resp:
9:35
